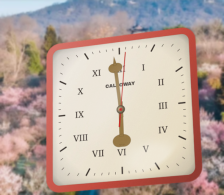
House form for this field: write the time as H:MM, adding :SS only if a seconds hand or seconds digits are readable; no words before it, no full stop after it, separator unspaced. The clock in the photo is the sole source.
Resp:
5:59:01
